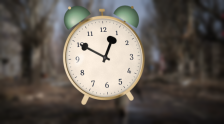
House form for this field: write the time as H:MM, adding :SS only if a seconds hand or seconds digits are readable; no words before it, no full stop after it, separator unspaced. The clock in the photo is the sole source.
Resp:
12:50
